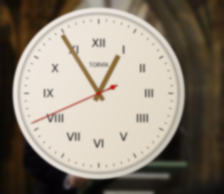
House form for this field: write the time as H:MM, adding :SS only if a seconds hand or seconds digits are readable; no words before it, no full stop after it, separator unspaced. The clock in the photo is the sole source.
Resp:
12:54:41
